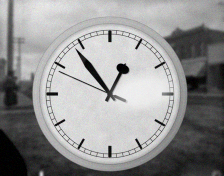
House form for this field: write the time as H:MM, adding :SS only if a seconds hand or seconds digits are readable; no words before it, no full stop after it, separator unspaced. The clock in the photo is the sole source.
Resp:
12:53:49
